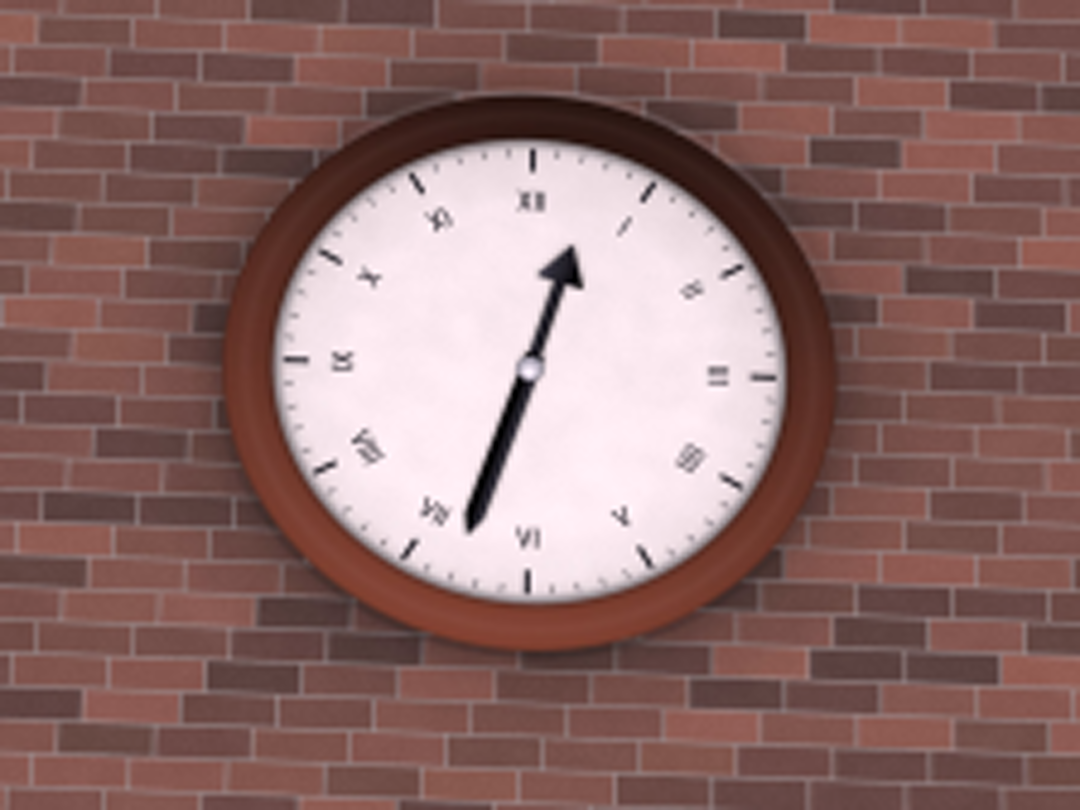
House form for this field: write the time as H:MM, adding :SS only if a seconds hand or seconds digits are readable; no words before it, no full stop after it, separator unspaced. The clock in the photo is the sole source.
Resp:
12:33
